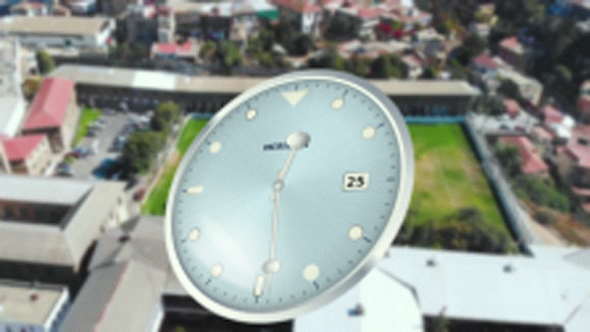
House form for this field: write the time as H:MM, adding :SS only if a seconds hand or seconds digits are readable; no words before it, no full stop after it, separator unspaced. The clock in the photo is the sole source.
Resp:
12:29
